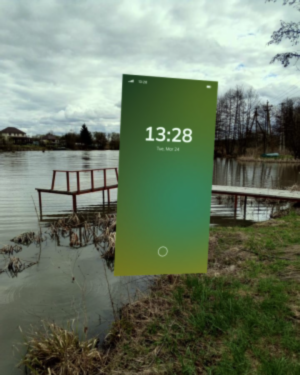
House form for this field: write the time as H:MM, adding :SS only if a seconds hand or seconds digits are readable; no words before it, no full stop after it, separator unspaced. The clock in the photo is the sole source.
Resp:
13:28
